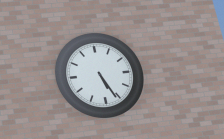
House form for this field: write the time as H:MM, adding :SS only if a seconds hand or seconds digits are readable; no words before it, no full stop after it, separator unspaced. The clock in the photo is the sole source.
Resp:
5:26
